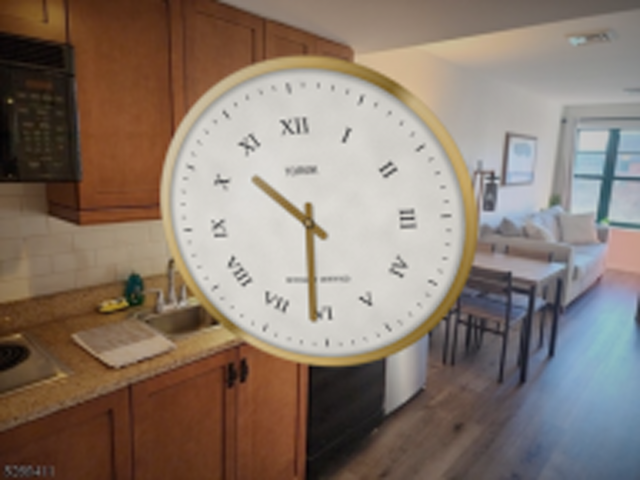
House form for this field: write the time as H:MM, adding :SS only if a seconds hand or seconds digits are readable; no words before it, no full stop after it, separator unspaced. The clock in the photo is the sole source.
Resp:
10:31
